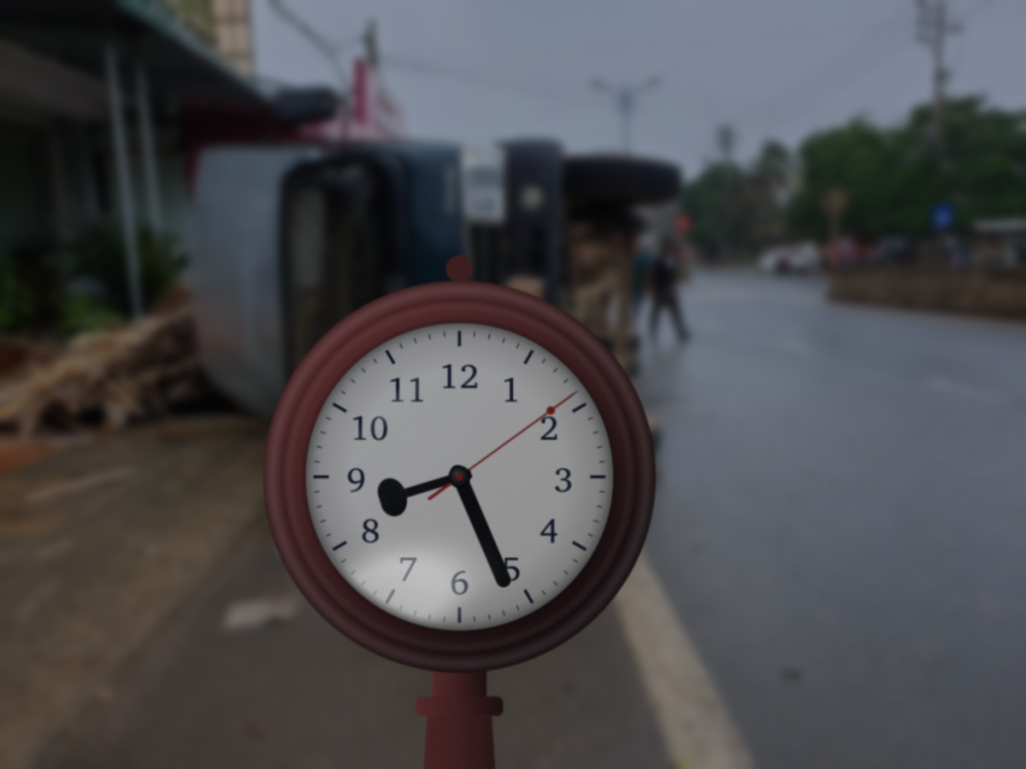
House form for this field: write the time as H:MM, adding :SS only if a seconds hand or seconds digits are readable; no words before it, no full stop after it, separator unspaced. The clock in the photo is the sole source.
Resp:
8:26:09
